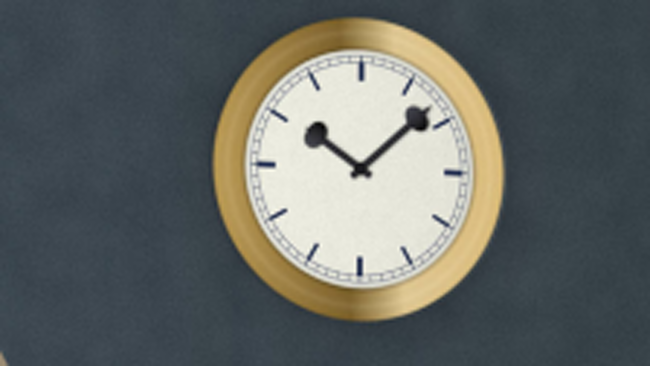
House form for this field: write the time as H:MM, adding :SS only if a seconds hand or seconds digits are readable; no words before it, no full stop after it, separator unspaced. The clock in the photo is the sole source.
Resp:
10:08
